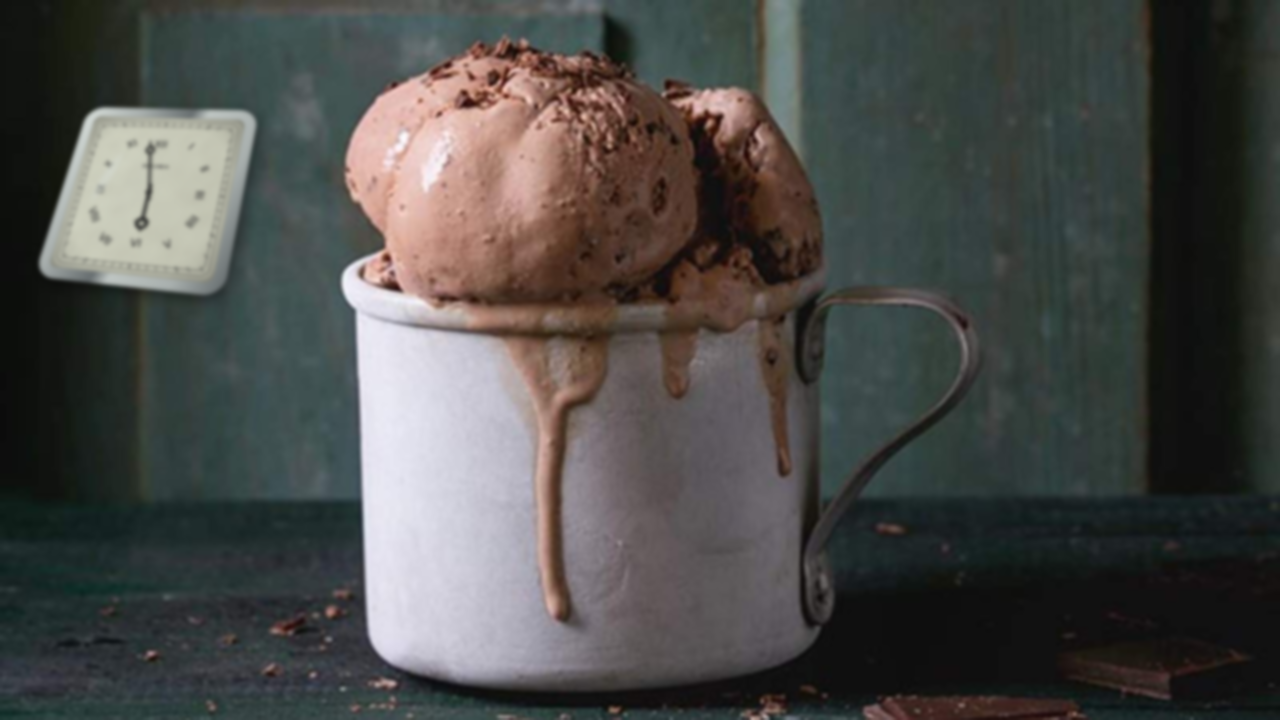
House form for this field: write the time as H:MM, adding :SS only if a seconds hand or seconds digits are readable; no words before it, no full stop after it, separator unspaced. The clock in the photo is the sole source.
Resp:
5:58
